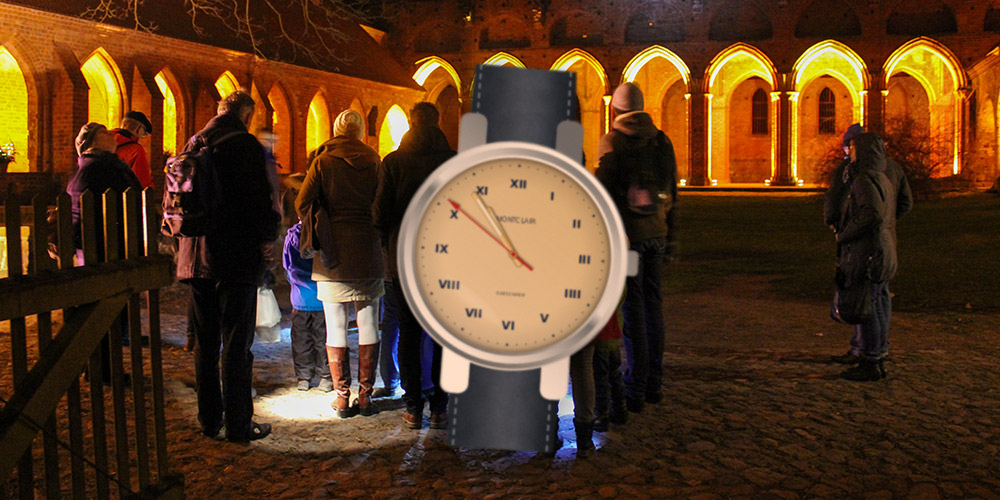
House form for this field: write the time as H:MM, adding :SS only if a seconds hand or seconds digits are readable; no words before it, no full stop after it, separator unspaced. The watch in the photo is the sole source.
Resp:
10:53:51
